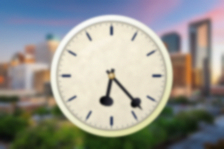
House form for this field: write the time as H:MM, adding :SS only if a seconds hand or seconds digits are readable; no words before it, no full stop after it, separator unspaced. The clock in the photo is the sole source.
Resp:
6:23
